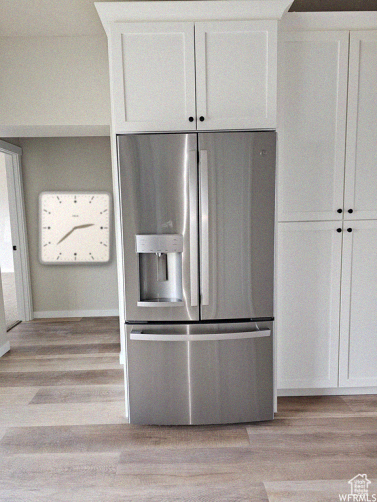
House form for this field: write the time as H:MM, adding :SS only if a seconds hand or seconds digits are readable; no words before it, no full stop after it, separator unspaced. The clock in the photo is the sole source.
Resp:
2:38
